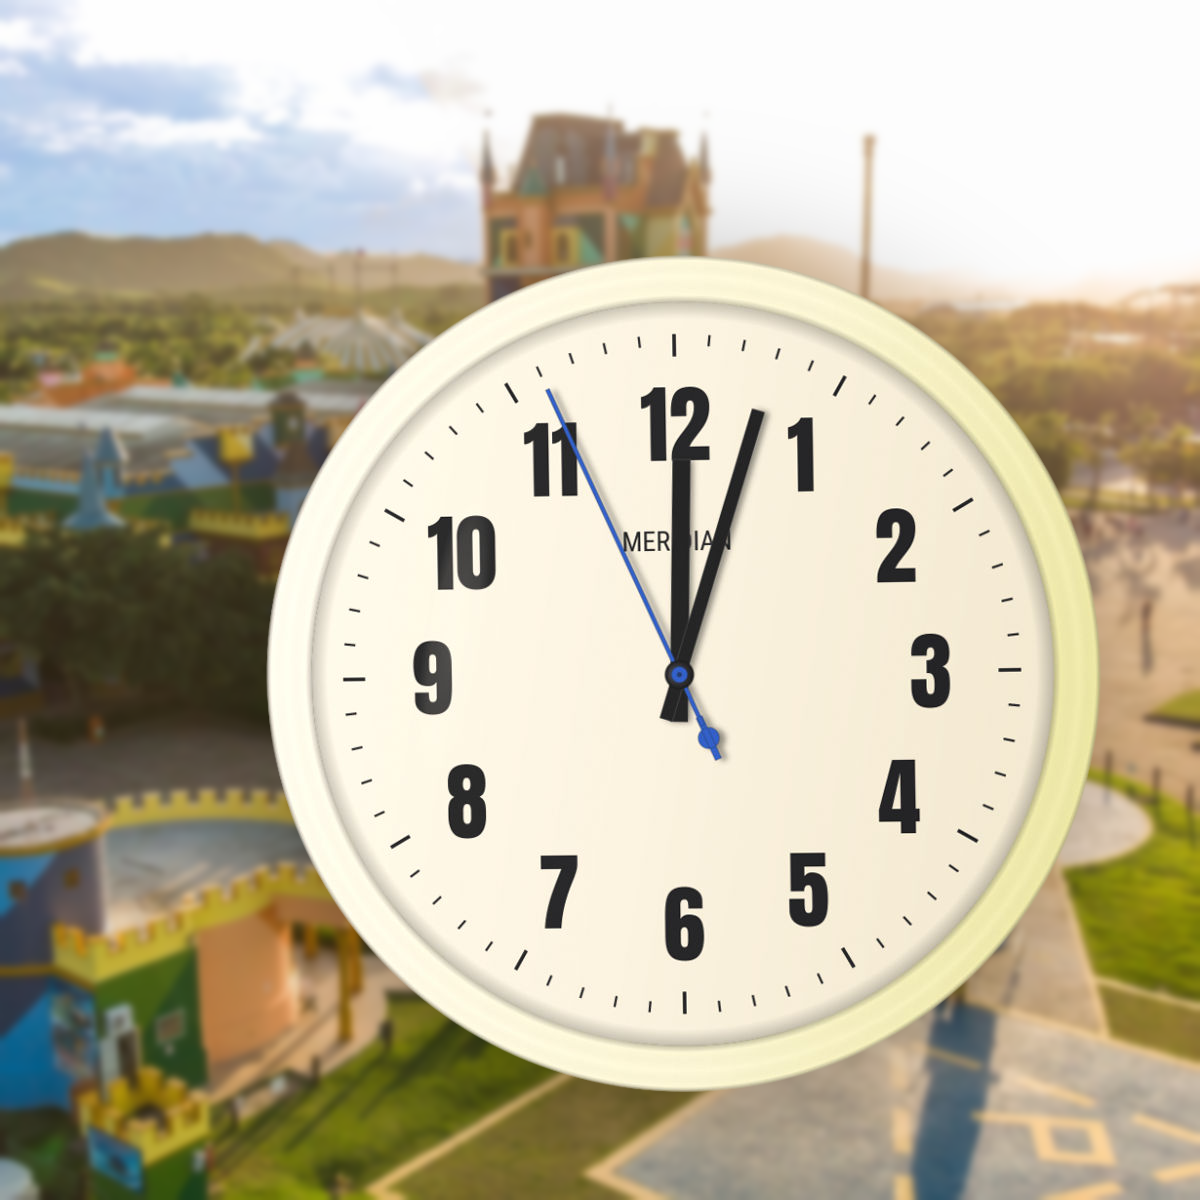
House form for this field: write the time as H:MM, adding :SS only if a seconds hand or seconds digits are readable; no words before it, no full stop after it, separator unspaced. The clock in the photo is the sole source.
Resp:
12:02:56
